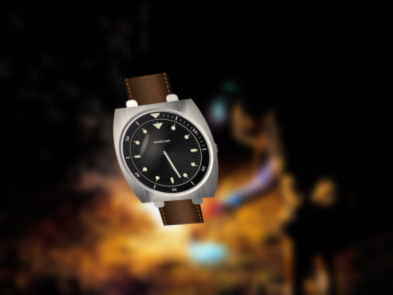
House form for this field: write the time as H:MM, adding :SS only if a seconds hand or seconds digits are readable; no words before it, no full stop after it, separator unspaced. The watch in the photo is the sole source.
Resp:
5:27
